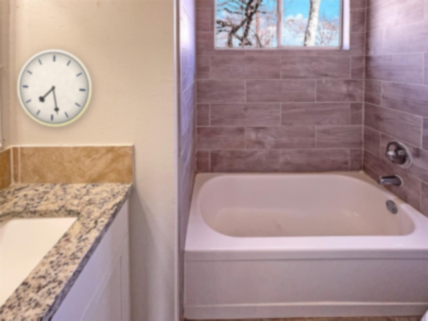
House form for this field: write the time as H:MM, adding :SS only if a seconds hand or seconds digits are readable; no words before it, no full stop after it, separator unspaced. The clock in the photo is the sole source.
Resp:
7:28
